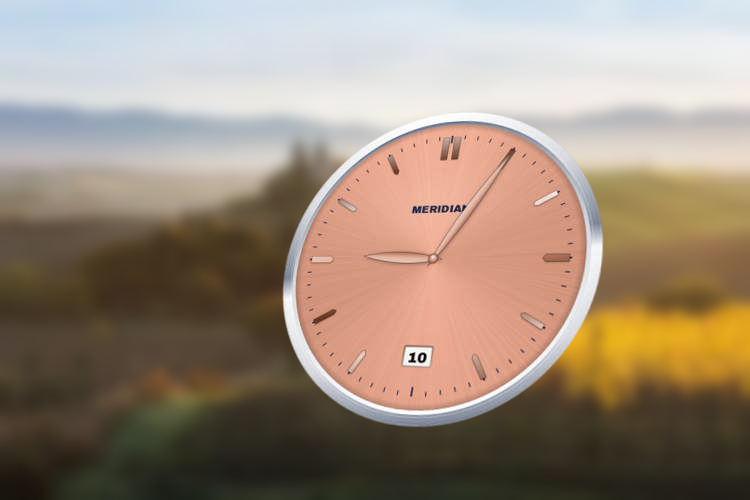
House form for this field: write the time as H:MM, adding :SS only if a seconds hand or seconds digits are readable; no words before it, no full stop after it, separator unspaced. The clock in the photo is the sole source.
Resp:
9:05
